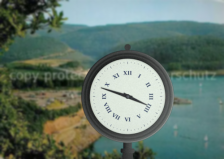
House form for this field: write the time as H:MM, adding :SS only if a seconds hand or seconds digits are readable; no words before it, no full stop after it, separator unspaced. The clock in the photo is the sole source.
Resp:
3:48
